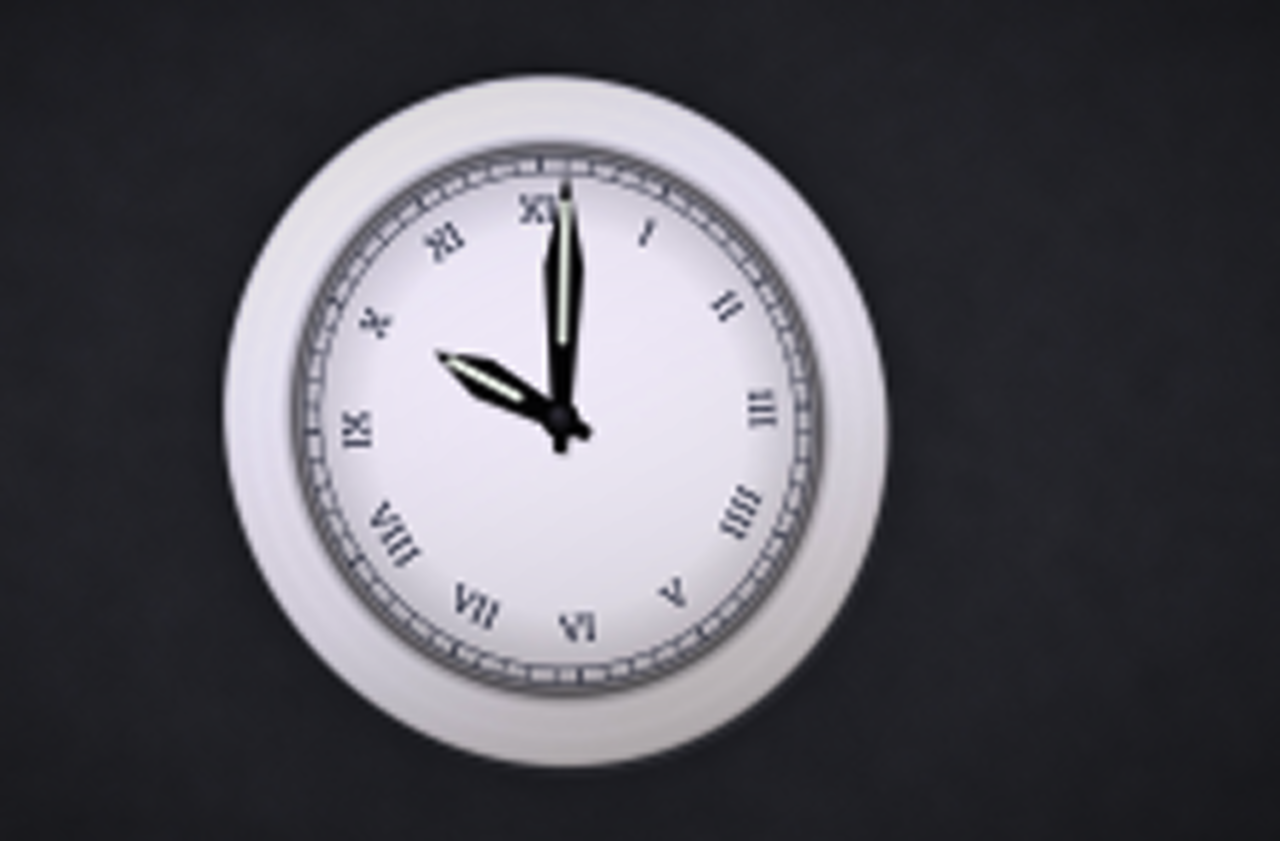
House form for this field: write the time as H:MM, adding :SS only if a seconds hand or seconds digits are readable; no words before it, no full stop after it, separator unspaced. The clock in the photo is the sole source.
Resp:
10:01
